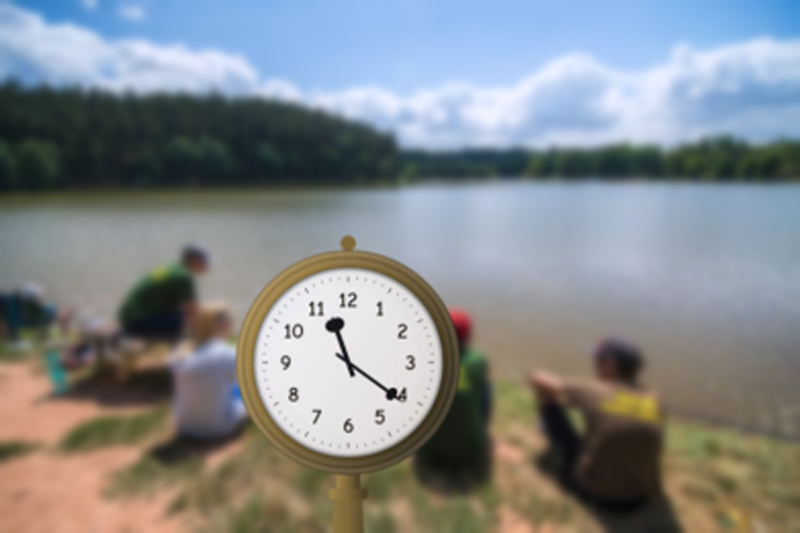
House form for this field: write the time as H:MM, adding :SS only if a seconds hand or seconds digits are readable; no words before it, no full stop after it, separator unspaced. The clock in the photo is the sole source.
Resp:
11:21
